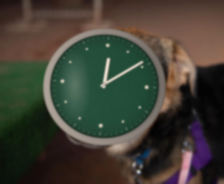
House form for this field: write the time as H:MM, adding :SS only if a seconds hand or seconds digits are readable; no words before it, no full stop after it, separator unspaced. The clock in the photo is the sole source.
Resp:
12:09
